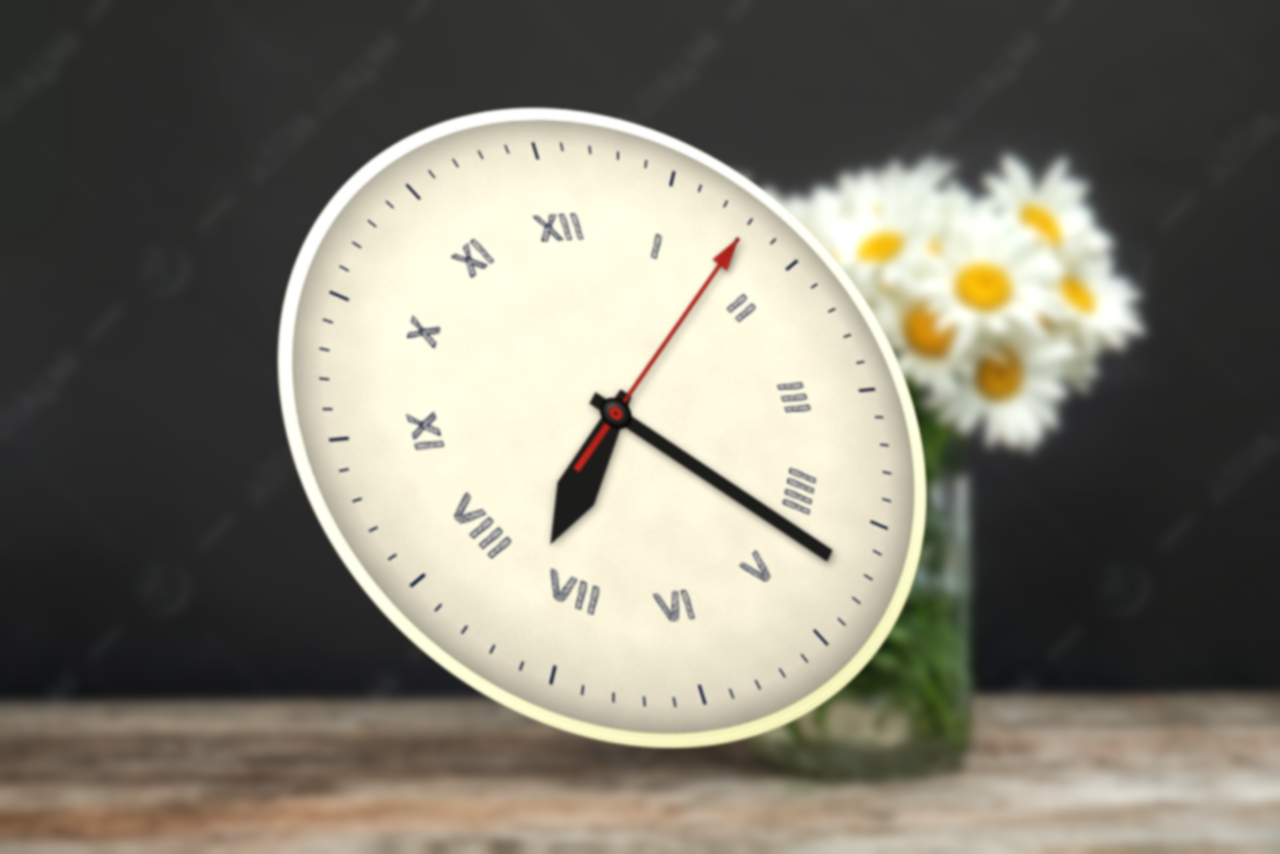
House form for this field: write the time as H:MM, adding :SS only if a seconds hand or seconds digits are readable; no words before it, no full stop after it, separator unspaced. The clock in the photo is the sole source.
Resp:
7:22:08
